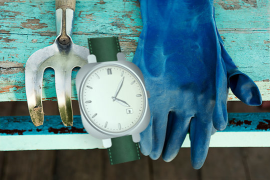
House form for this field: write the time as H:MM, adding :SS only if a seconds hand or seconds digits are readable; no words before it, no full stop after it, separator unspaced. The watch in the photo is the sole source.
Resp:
4:06
